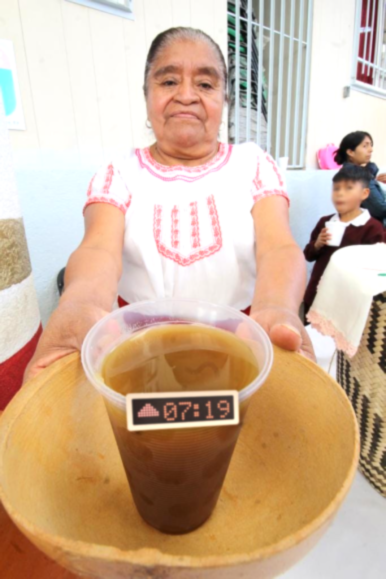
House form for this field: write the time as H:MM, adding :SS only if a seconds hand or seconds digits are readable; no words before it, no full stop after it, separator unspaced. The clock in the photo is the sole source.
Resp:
7:19
